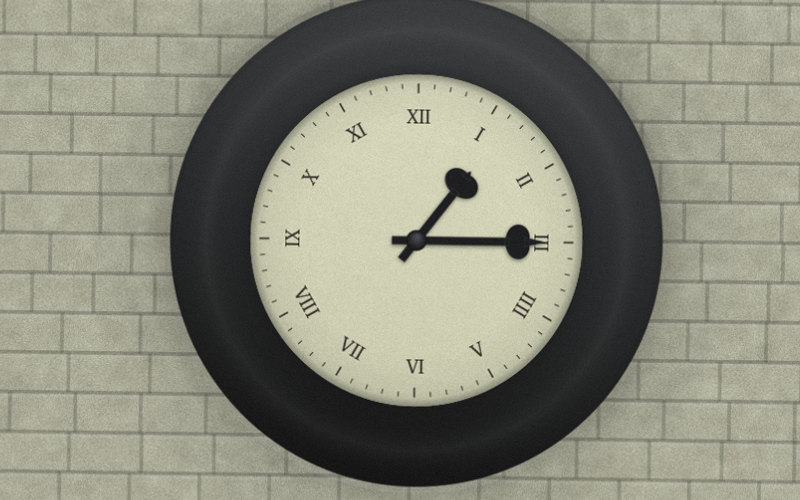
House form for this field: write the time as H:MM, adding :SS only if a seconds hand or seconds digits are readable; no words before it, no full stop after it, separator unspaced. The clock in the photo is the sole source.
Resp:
1:15
